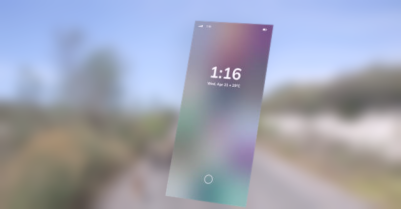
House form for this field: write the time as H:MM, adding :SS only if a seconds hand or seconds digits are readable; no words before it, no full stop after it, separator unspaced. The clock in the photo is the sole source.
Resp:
1:16
